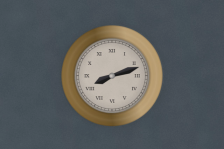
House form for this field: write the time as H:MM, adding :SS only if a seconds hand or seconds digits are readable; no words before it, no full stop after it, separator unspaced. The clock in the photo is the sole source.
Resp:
8:12
